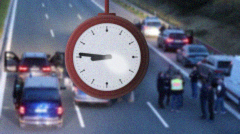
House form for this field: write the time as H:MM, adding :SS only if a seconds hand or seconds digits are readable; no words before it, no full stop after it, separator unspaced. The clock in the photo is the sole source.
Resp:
8:46
